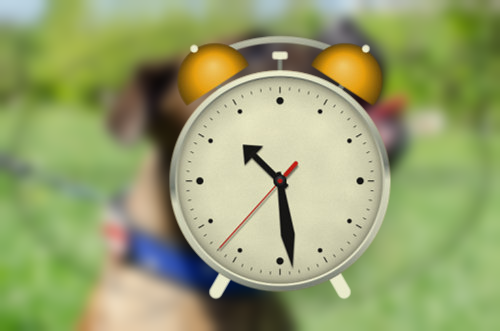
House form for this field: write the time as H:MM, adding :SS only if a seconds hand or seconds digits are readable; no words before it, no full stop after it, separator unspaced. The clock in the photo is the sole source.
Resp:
10:28:37
